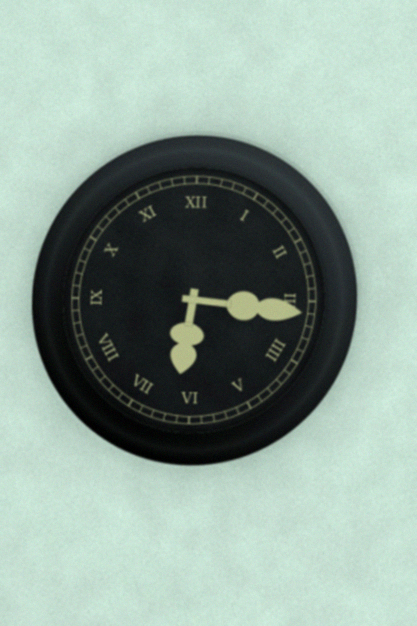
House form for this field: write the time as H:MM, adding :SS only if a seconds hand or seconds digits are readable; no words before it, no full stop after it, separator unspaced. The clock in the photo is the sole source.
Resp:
6:16
